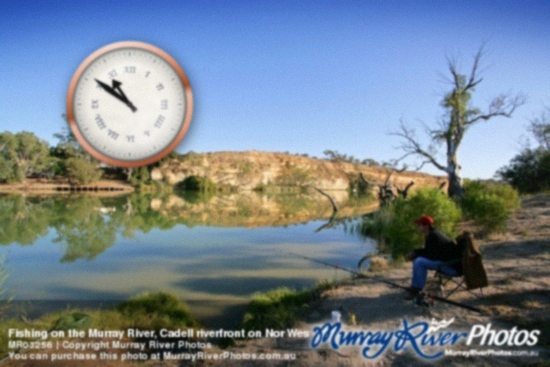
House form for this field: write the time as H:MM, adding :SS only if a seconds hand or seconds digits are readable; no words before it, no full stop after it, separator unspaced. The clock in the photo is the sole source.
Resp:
10:51
